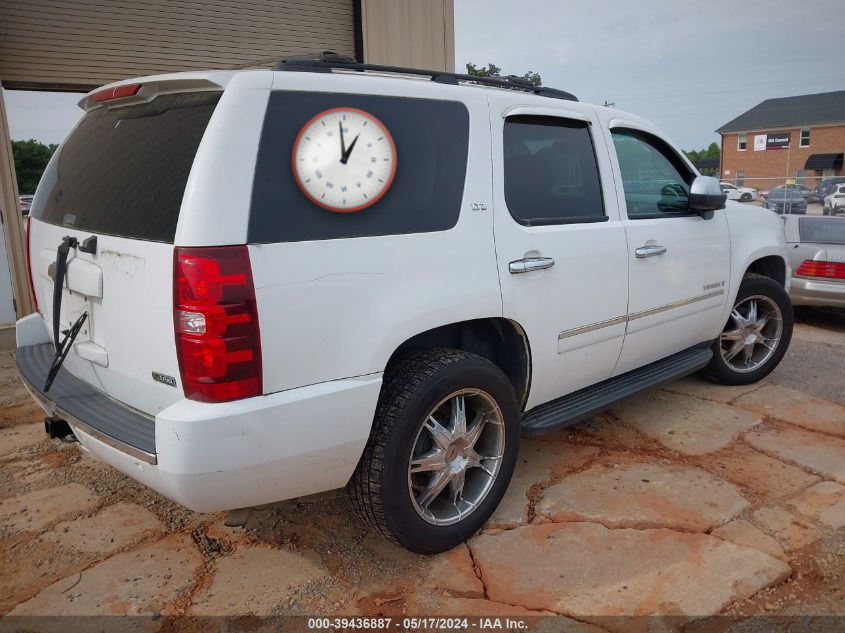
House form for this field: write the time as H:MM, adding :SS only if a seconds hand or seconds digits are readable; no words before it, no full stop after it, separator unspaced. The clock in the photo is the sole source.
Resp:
12:59
